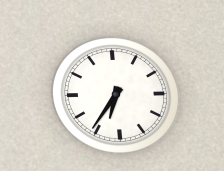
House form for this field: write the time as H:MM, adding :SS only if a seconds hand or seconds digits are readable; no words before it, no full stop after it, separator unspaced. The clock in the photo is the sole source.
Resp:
6:36
